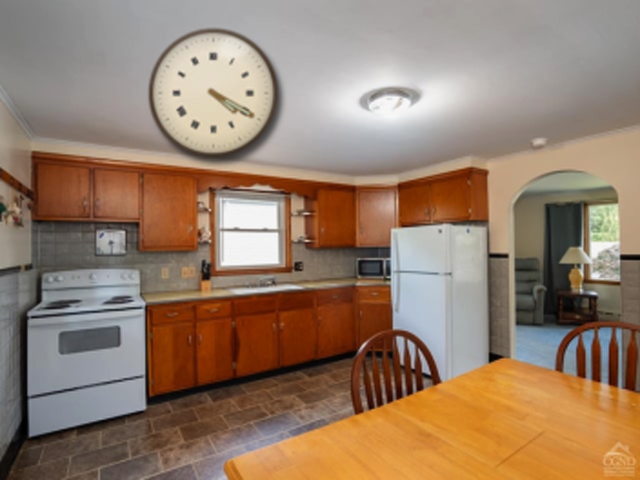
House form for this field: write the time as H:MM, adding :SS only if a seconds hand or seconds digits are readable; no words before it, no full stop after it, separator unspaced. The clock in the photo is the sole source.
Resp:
4:20
